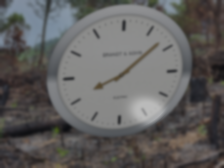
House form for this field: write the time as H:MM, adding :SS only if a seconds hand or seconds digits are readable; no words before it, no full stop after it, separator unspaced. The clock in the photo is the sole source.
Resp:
8:08
